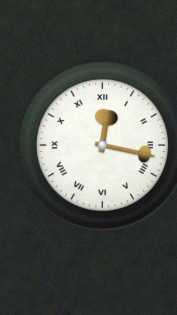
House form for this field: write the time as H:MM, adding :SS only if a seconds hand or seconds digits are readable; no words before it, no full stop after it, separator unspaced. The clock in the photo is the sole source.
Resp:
12:17
